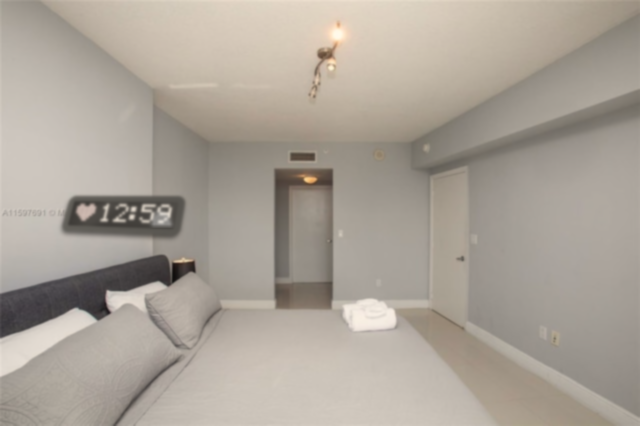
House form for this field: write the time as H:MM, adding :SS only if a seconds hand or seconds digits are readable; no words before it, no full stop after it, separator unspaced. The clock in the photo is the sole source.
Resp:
12:59
